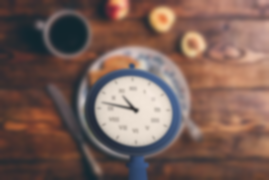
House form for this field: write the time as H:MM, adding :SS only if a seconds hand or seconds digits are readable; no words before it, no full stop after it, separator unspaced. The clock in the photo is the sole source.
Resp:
10:47
